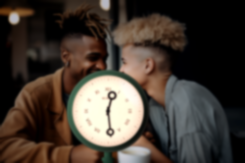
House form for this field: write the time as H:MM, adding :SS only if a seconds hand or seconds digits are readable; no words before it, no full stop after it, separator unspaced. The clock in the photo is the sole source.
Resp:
12:29
